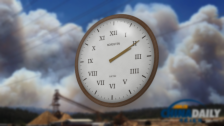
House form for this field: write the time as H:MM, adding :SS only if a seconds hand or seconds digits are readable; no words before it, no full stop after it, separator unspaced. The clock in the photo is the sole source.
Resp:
2:10
